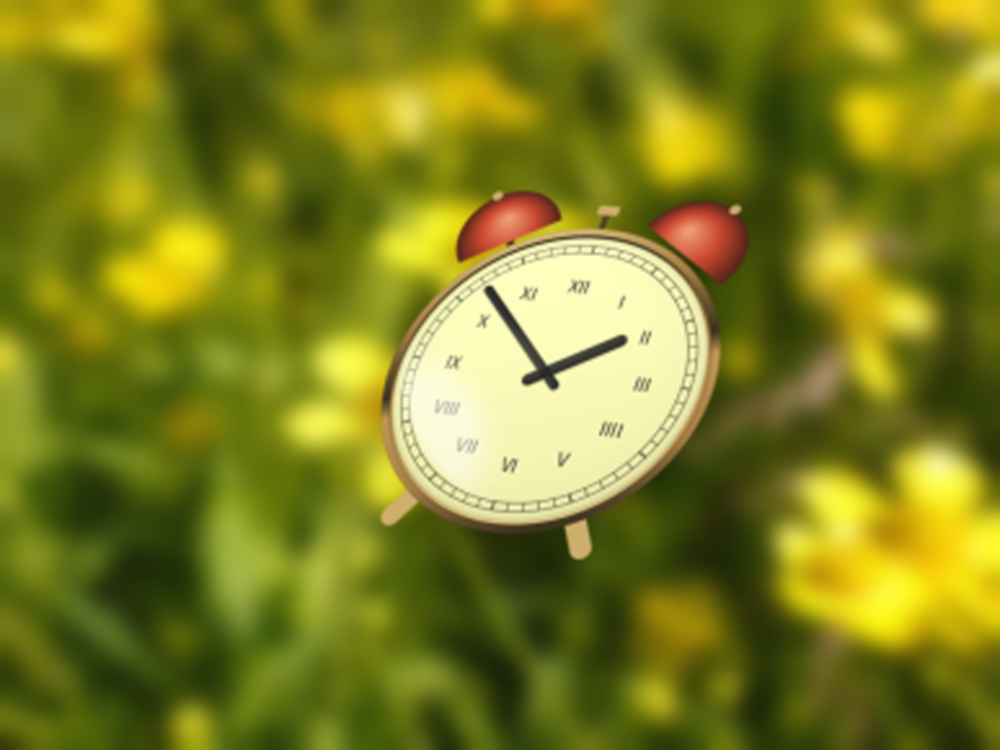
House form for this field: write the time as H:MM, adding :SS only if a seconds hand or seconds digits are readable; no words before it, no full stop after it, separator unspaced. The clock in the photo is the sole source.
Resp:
1:52
